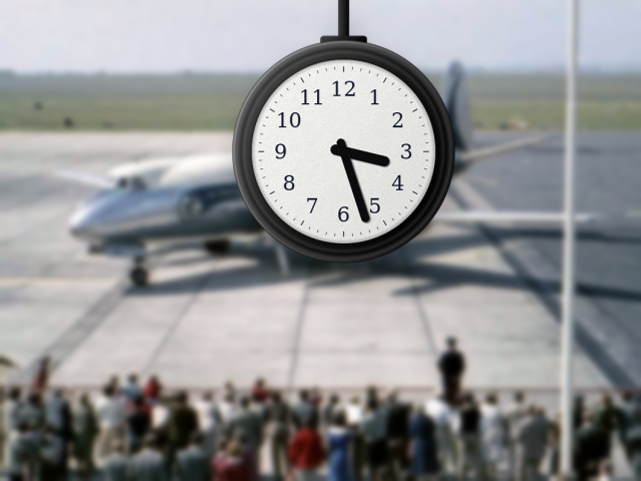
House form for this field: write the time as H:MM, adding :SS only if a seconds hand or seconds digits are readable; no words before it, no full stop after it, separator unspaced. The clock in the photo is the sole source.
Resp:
3:27
